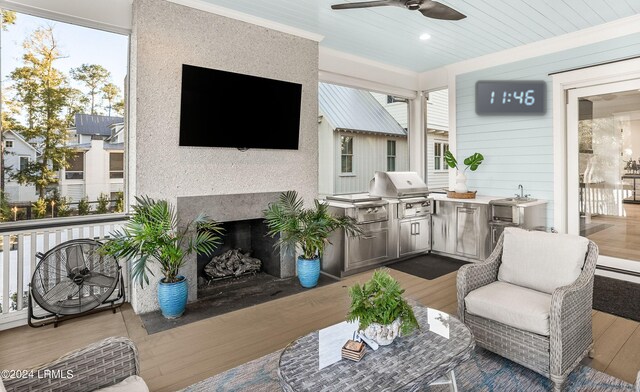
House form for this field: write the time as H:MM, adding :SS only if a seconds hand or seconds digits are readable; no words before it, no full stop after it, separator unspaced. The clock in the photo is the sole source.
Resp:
11:46
